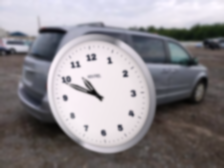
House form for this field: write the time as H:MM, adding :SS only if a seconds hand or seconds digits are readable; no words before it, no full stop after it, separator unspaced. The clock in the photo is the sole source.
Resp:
10:49
